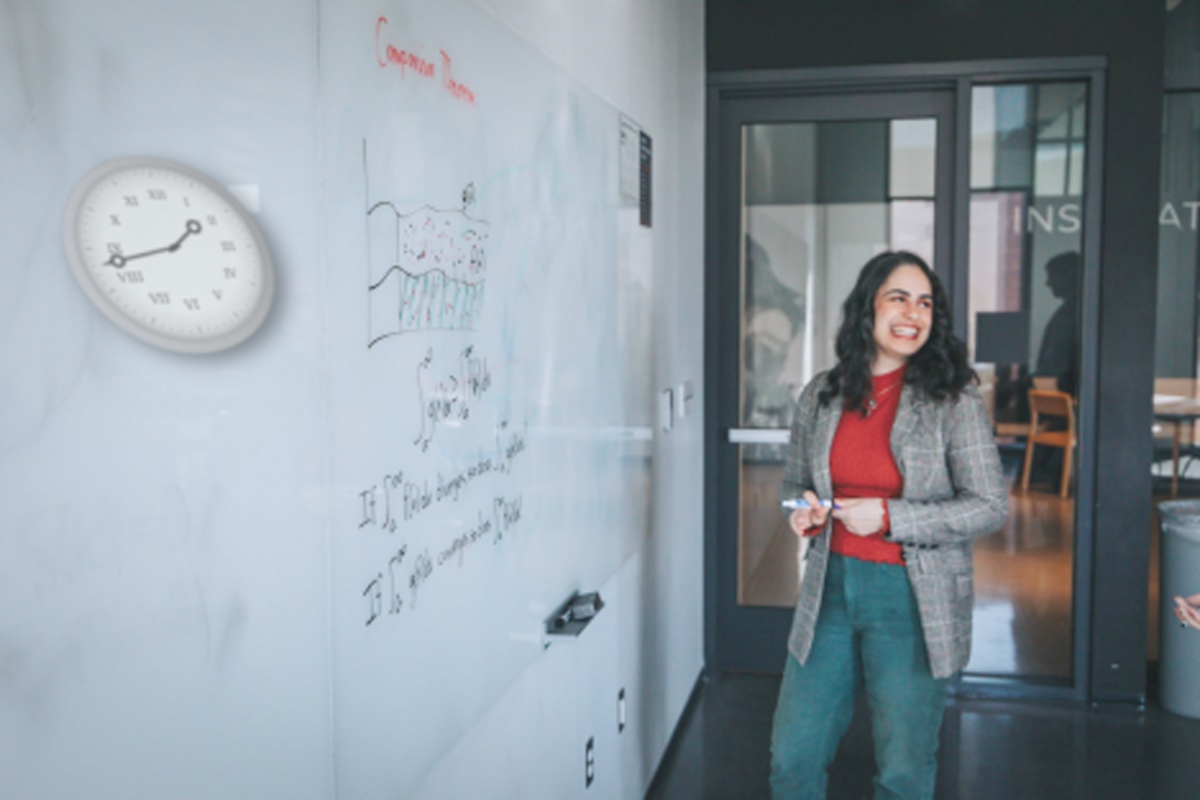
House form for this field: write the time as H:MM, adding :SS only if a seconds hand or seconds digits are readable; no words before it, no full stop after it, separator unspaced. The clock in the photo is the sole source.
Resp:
1:43
